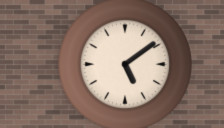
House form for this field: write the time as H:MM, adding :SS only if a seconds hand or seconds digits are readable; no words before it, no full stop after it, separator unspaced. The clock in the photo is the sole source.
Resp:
5:09
